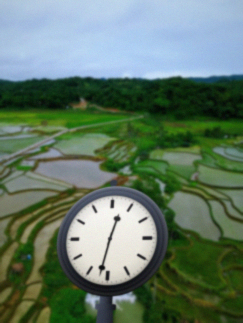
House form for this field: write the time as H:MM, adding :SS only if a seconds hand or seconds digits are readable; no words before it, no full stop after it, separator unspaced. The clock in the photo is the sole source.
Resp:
12:32
